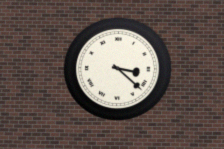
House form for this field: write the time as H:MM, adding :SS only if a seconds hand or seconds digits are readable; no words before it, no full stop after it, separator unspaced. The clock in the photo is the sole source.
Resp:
3:22
